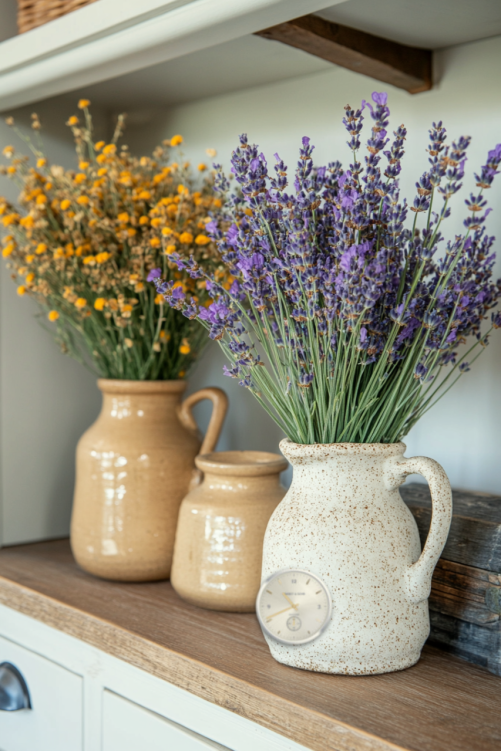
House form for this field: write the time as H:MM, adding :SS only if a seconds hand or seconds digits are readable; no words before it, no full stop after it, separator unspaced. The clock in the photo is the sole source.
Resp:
10:41
